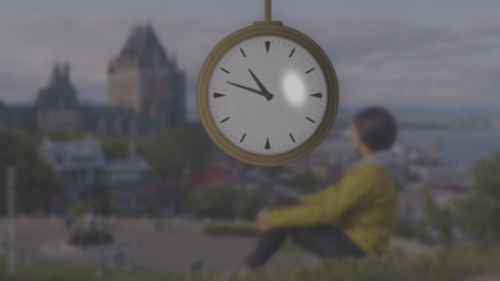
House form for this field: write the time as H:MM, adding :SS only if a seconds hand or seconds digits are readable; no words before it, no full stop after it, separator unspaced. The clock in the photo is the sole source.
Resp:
10:48
